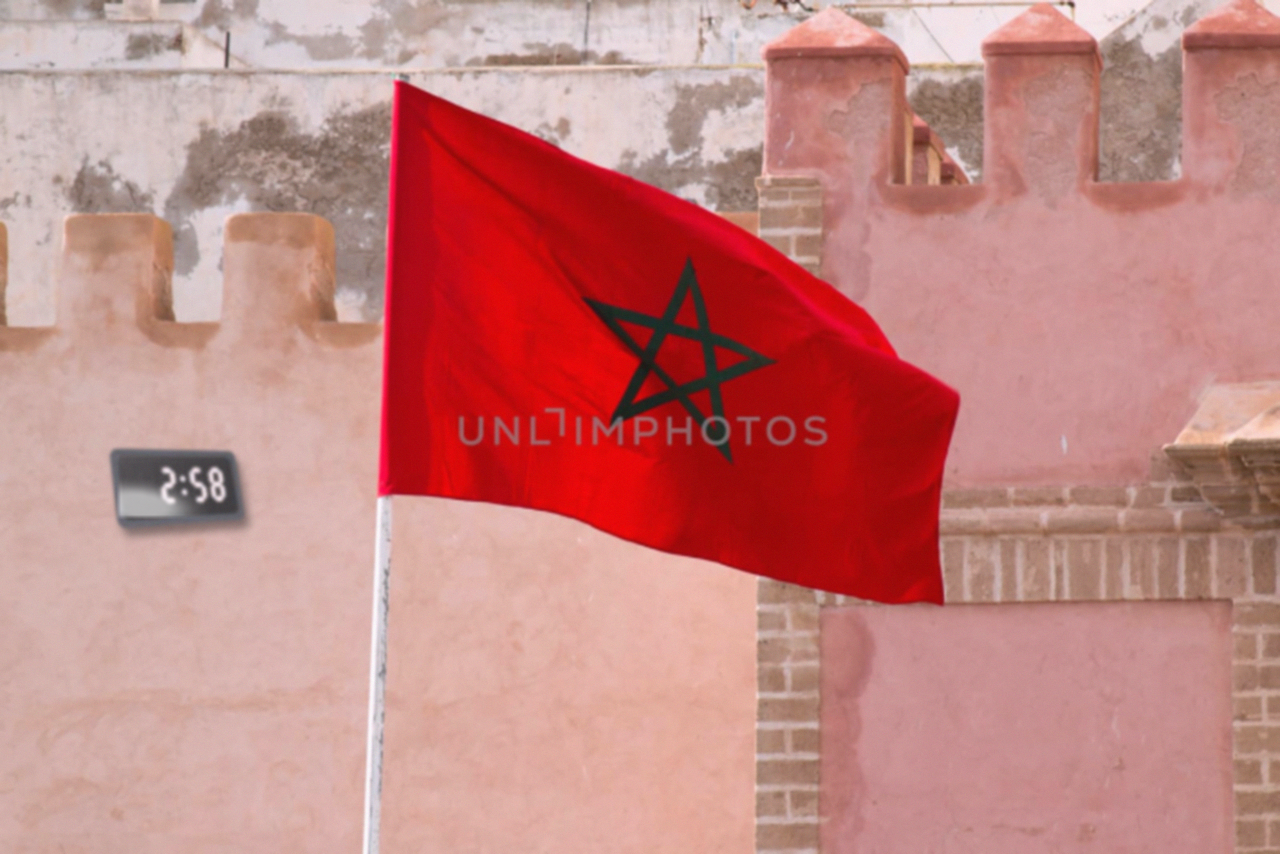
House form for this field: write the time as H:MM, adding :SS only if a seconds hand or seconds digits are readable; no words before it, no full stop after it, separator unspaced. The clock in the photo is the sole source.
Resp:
2:58
